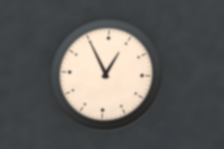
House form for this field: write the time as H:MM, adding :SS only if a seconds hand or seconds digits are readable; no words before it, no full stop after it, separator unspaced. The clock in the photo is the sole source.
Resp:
12:55
